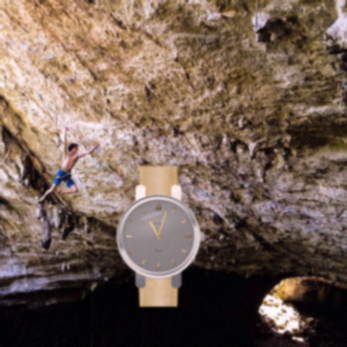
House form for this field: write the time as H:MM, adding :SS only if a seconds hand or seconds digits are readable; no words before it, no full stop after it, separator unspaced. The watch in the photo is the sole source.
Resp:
11:03
